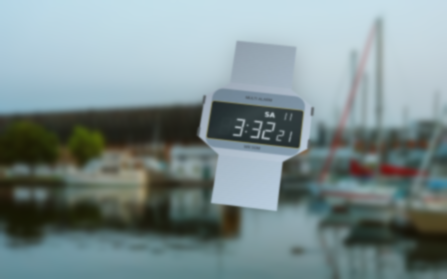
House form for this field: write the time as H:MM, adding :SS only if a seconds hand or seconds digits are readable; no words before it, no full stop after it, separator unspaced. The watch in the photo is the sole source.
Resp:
3:32:21
